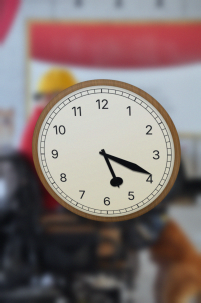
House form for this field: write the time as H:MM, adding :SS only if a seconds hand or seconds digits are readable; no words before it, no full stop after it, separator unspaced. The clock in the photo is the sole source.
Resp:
5:19
